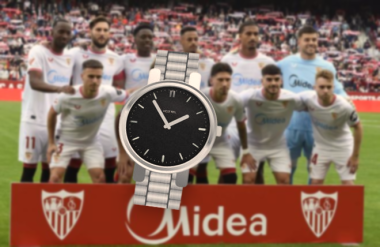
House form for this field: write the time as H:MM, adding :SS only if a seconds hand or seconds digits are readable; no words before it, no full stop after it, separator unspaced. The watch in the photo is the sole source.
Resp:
1:54
